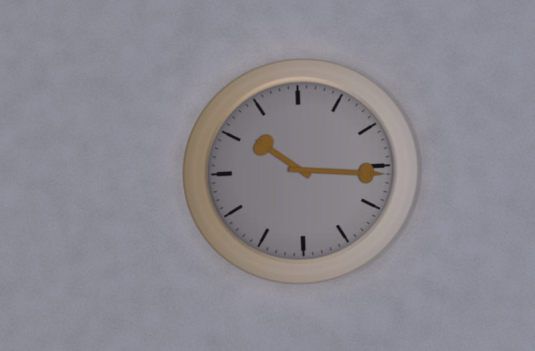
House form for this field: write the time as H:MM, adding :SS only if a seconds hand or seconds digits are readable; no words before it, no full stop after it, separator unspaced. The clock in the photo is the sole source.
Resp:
10:16
